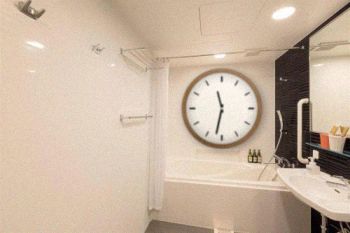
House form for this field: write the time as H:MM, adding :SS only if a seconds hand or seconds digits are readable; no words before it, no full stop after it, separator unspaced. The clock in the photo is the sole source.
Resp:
11:32
